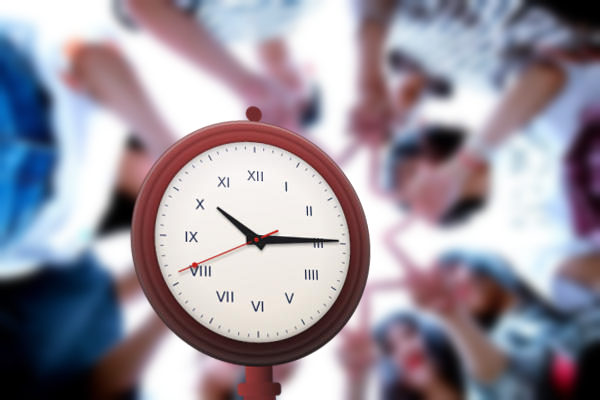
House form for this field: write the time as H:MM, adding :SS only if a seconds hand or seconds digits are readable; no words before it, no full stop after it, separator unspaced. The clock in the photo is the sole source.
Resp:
10:14:41
